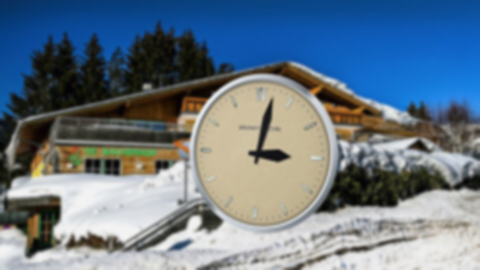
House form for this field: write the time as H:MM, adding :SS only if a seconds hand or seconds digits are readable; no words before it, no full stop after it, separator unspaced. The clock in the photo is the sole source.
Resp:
3:02
